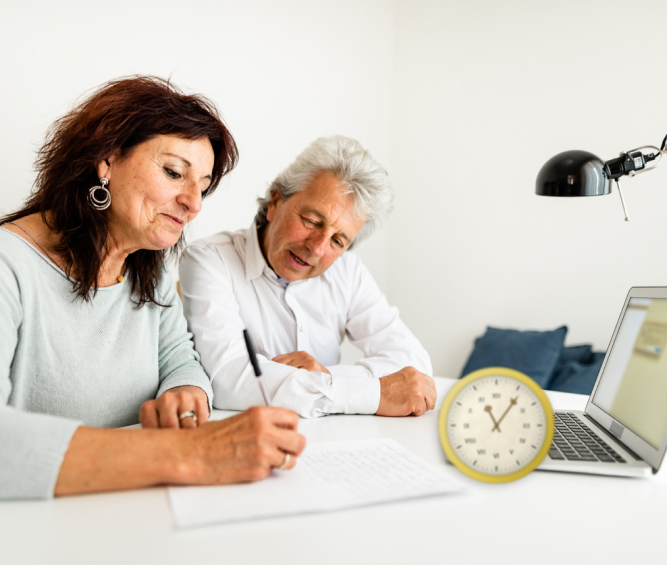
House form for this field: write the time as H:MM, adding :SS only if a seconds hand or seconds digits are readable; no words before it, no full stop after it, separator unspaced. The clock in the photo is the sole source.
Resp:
11:06
